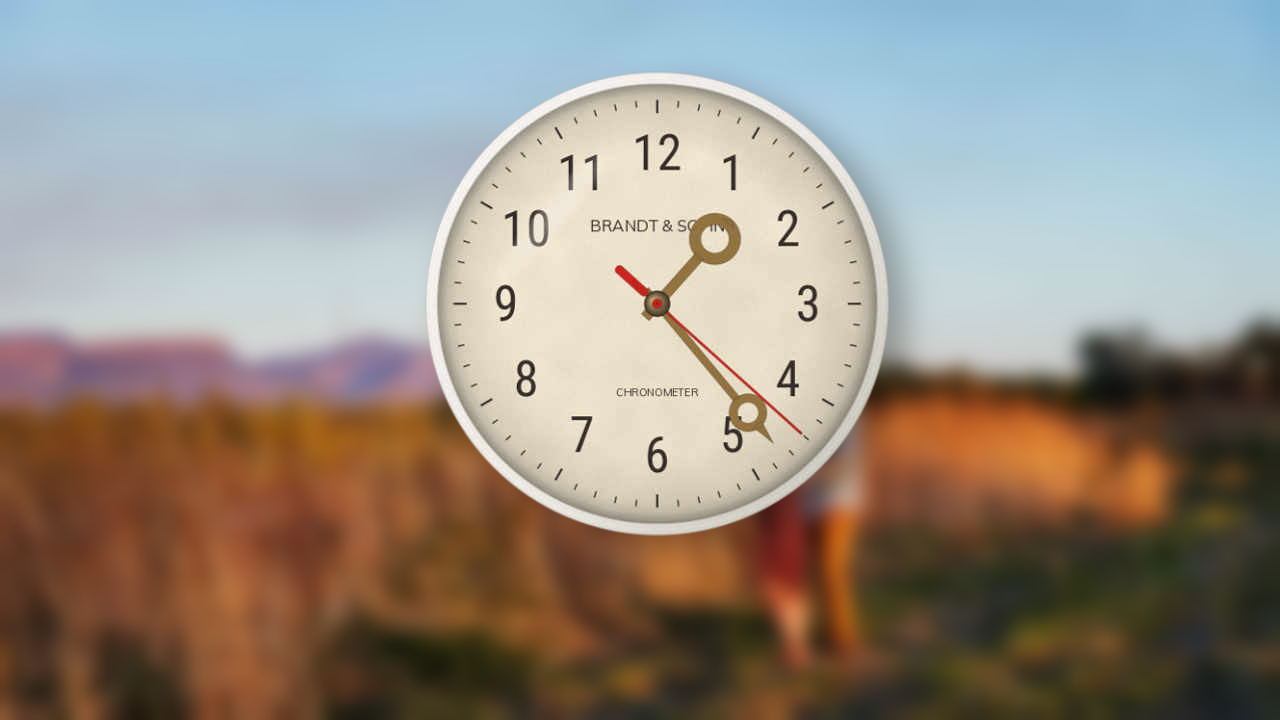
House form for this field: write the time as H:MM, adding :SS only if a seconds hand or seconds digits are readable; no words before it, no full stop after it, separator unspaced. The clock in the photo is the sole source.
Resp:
1:23:22
